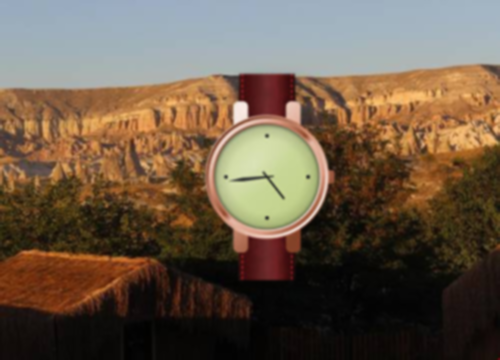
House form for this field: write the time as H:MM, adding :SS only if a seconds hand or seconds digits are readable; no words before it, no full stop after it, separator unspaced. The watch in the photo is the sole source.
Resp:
4:44
